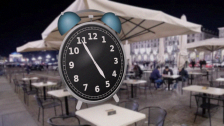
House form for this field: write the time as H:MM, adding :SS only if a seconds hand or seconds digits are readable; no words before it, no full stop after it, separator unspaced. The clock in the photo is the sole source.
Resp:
4:55
